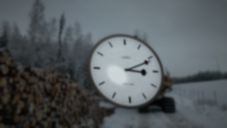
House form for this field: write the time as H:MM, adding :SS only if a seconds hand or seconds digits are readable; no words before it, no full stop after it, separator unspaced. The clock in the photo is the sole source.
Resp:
3:11
